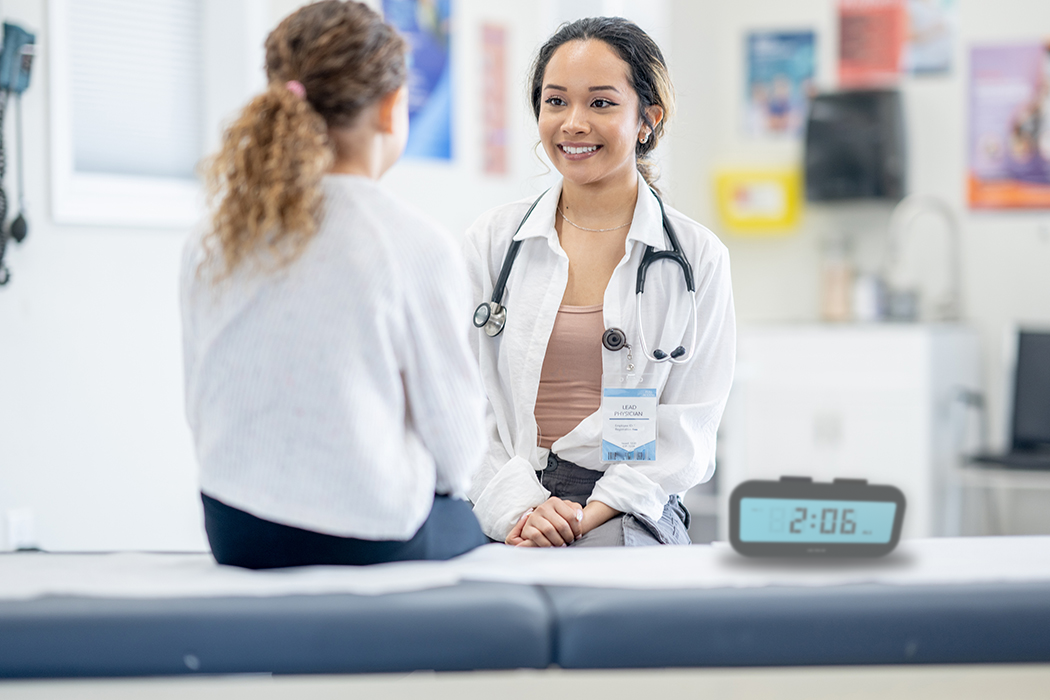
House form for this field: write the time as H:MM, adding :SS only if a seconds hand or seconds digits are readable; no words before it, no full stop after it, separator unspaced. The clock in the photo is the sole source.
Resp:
2:06
